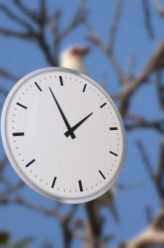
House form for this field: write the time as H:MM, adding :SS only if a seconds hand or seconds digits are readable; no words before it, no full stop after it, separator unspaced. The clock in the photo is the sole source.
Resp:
1:57
